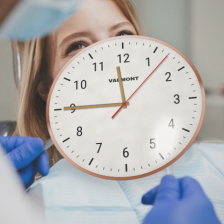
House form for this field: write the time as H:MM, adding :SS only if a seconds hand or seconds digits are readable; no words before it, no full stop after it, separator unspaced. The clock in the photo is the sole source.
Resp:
11:45:07
